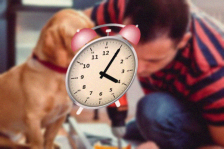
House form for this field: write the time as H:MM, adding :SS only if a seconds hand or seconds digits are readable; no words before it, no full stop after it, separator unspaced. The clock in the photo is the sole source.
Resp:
4:05
